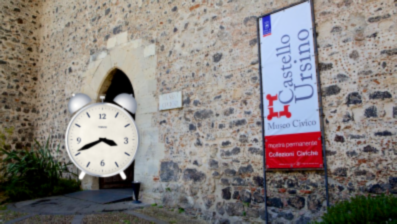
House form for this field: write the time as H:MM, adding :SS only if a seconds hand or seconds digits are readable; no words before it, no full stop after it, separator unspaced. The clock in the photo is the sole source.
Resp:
3:41
